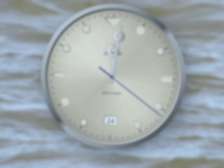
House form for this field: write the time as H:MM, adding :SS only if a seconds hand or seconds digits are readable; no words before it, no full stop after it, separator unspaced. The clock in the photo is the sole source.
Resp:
12:01:21
